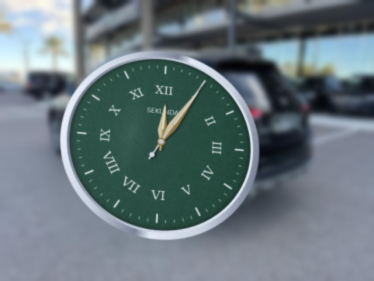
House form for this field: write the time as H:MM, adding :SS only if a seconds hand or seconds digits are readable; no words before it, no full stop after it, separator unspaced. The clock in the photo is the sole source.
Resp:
12:05:05
